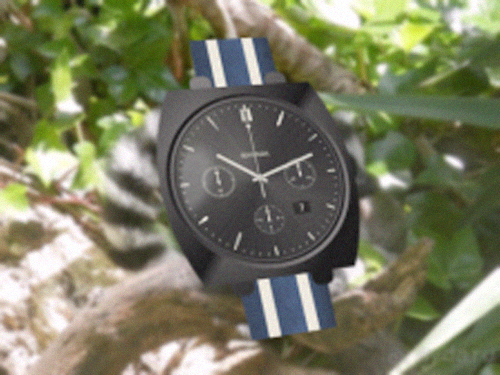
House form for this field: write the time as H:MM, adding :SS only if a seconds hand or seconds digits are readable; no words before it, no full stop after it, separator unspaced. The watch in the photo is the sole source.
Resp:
10:12
